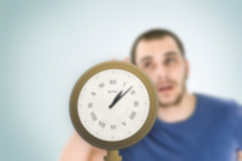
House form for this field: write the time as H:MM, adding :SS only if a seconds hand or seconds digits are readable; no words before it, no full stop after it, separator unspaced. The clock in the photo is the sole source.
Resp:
1:08
